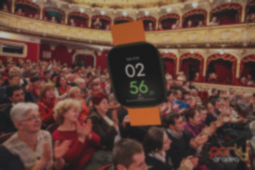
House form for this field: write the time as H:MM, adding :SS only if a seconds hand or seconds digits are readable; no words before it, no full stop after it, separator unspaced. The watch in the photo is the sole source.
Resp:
2:56
